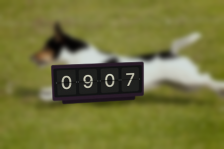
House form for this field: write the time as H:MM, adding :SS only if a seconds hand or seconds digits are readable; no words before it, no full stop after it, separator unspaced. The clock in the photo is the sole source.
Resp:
9:07
